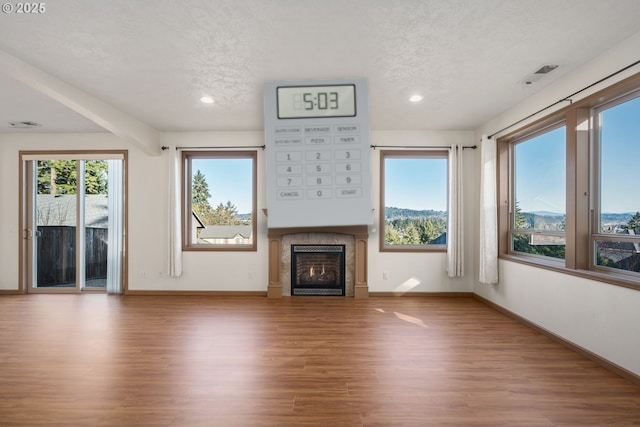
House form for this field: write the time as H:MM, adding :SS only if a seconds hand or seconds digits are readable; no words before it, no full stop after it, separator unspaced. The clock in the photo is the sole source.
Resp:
5:03
